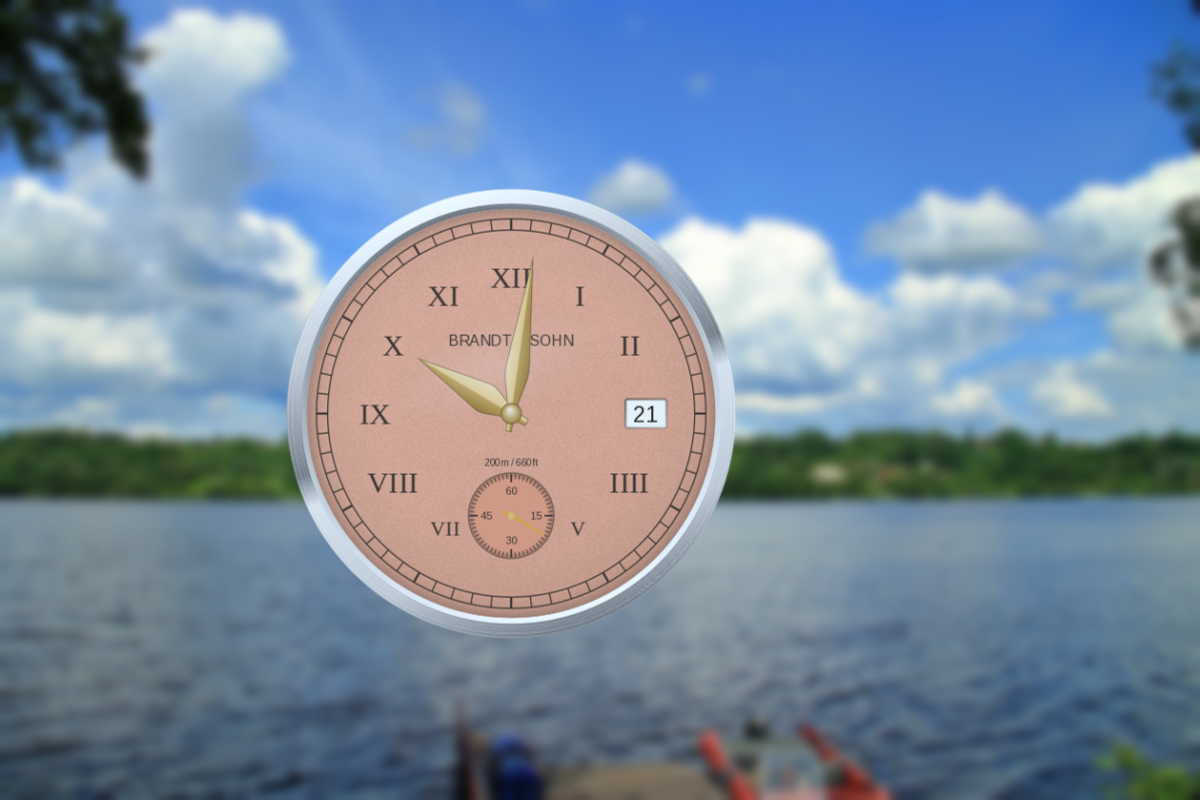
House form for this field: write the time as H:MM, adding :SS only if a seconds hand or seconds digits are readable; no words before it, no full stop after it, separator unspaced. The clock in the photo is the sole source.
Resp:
10:01:20
